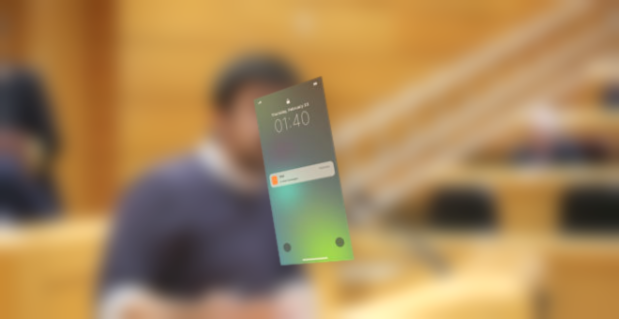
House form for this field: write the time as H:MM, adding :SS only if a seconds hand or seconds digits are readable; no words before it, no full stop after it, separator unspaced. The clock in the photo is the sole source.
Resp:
1:40
